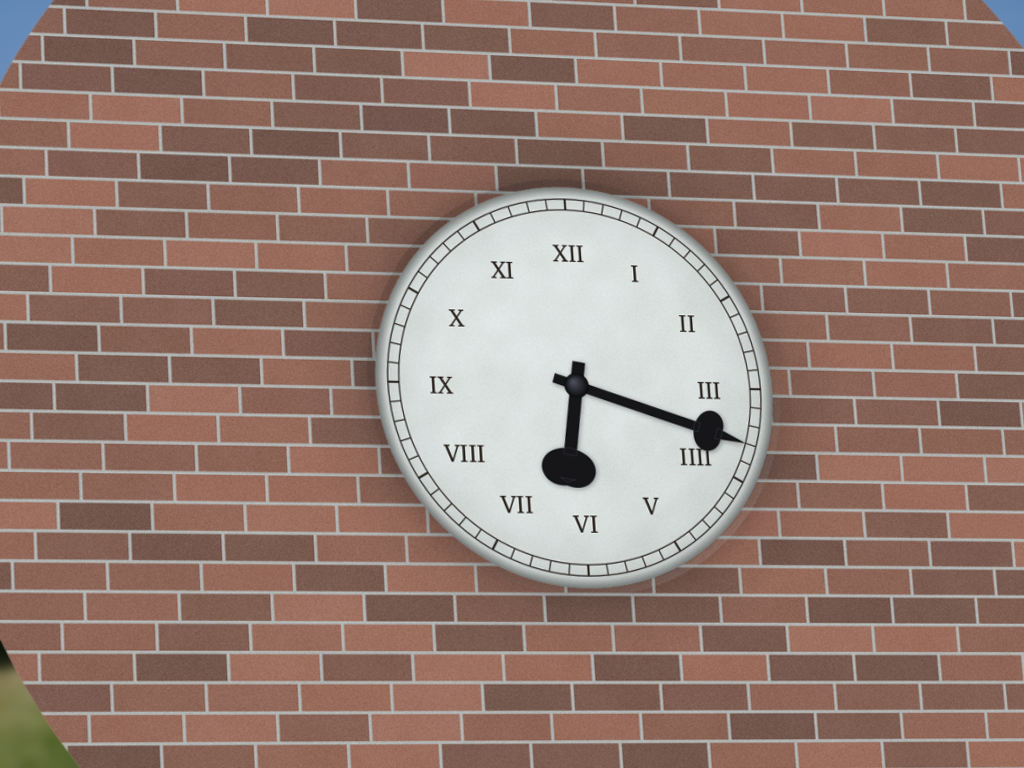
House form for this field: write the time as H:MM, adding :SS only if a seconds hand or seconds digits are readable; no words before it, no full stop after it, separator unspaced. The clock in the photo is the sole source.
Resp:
6:18
